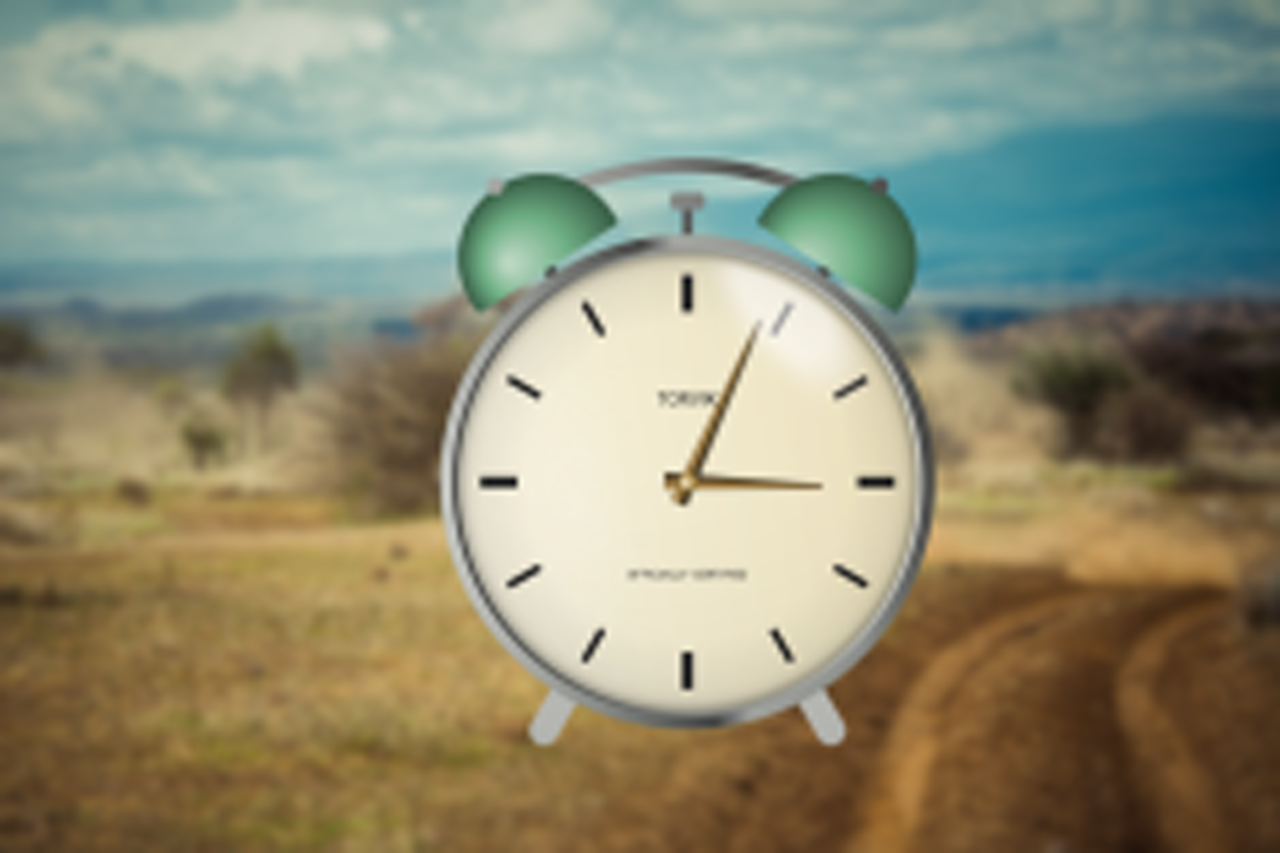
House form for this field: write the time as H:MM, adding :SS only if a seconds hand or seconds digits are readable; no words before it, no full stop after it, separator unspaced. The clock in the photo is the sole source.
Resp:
3:04
